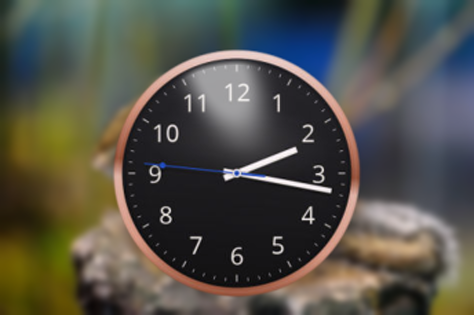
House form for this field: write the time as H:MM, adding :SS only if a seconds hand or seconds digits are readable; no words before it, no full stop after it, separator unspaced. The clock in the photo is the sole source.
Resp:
2:16:46
